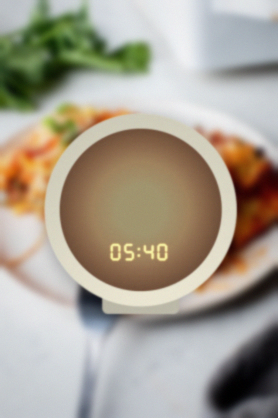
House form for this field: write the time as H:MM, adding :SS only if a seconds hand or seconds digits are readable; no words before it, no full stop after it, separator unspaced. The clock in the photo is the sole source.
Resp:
5:40
